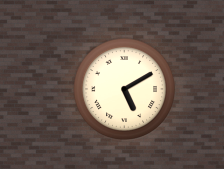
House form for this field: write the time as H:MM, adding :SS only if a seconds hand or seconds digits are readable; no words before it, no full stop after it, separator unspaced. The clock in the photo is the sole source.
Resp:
5:10
